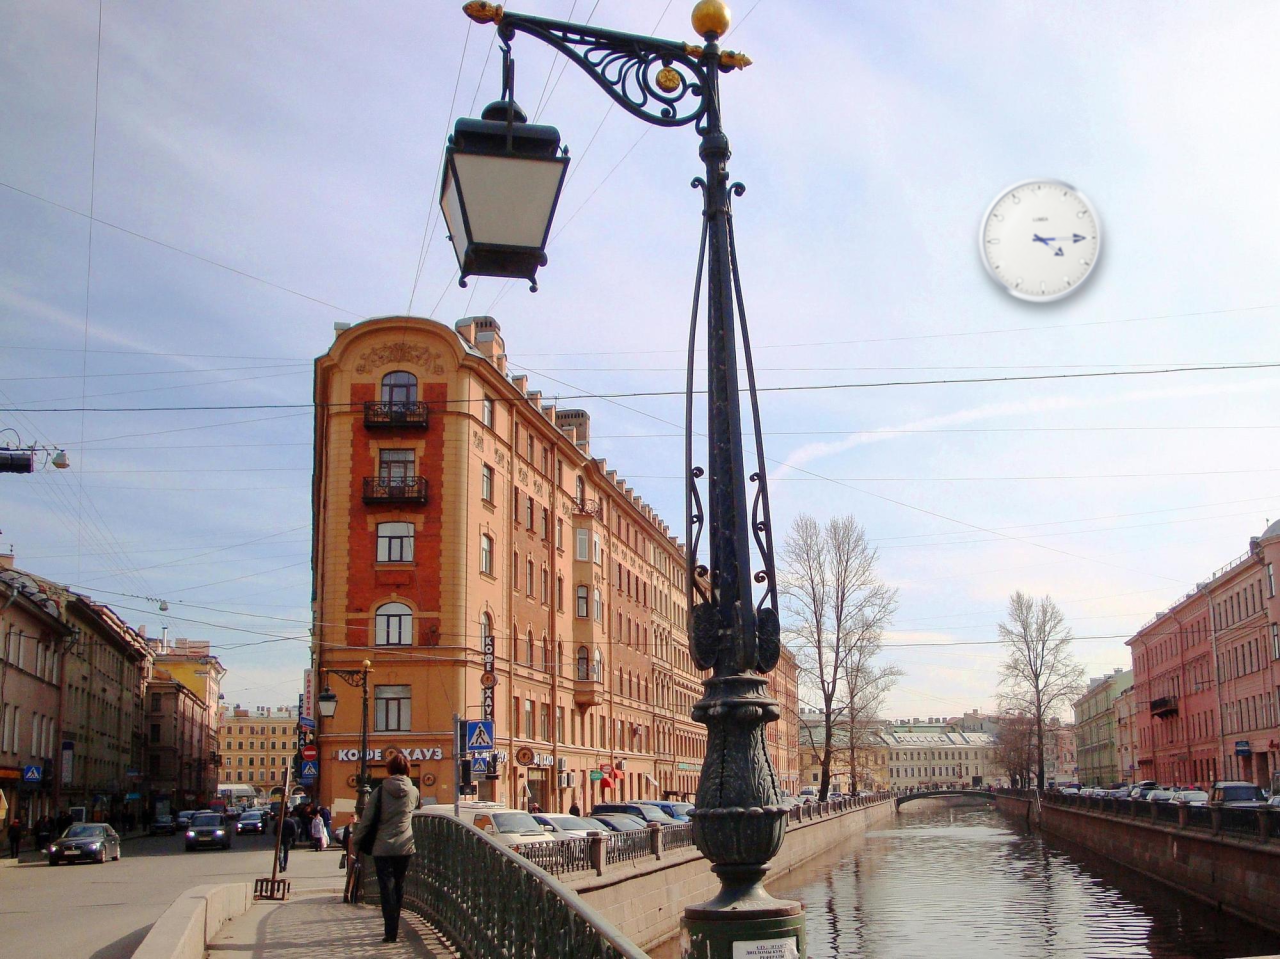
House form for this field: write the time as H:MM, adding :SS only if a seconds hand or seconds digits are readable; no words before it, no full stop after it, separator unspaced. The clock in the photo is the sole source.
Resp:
4:15
